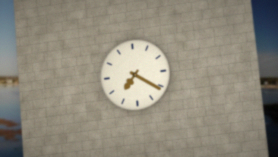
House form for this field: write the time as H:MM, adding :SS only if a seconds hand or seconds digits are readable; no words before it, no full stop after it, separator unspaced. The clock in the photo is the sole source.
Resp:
7:21
